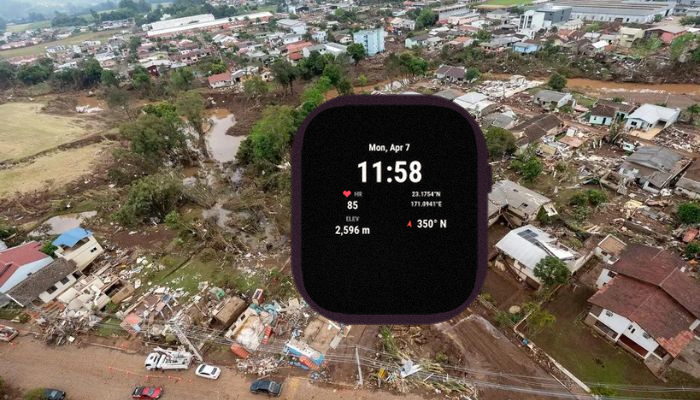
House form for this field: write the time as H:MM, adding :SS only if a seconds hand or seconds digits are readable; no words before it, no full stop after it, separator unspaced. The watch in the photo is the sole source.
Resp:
11:58
